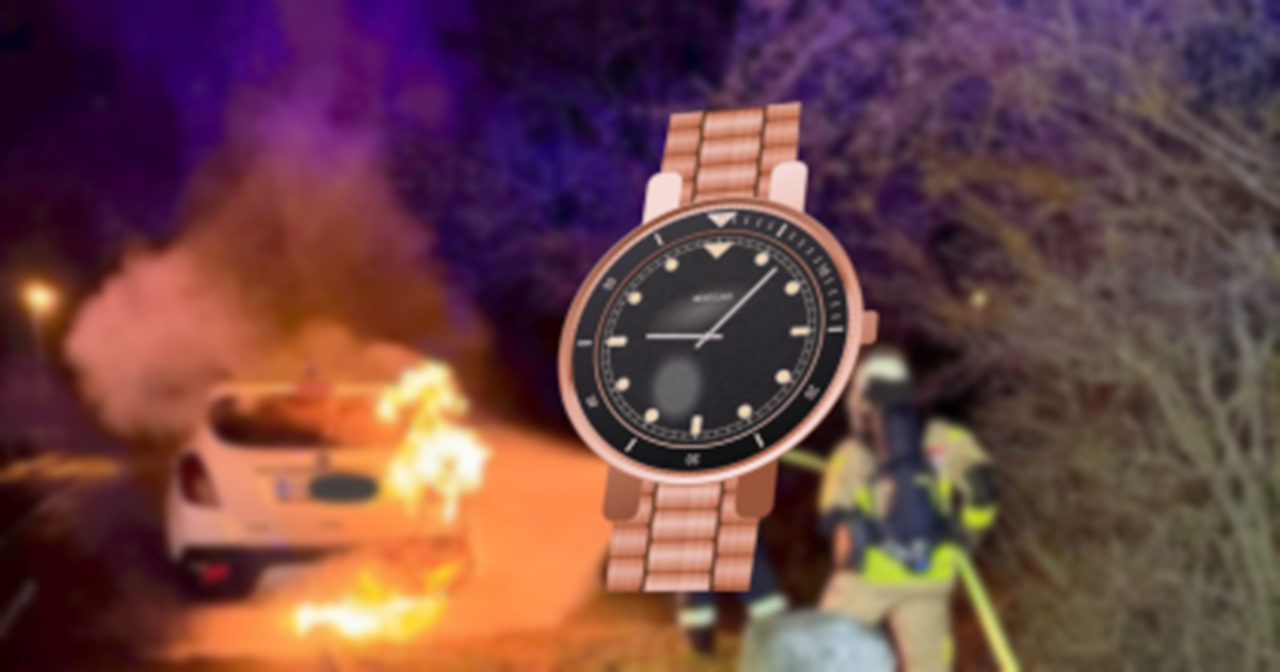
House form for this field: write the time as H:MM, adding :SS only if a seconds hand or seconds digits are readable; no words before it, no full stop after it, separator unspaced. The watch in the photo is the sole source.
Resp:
9:07
